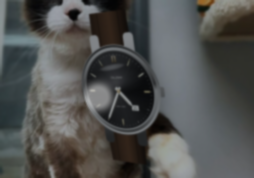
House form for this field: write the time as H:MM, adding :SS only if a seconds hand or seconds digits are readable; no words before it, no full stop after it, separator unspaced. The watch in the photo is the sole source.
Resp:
4:35
